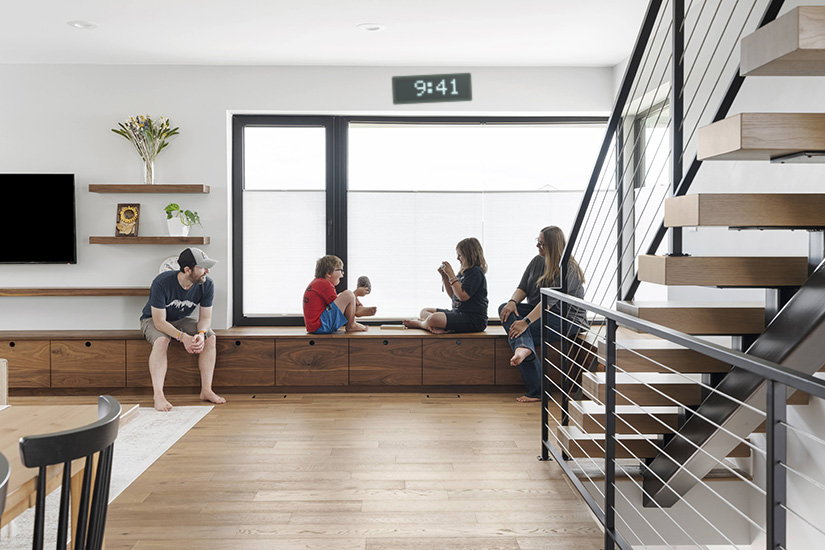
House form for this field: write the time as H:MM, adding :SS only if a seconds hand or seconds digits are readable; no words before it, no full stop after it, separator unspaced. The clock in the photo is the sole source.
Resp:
9:41
